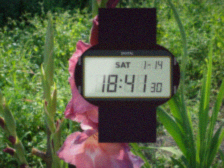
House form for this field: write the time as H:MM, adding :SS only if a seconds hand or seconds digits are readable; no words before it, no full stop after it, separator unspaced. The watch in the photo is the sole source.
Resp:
18:41:30
